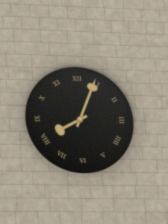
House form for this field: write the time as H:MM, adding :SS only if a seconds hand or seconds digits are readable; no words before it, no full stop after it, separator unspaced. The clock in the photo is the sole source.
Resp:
8:04
